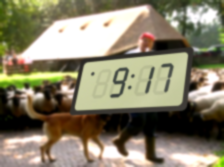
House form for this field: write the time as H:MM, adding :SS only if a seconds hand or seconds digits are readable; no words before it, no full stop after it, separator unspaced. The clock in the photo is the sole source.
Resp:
9:17
